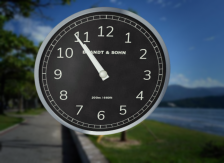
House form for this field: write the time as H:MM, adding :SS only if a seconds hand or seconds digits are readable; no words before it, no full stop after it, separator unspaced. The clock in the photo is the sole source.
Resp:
10:54
